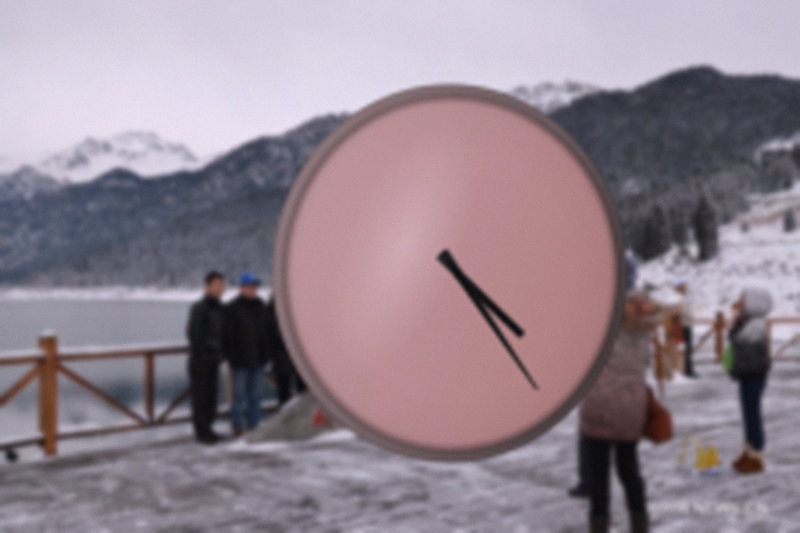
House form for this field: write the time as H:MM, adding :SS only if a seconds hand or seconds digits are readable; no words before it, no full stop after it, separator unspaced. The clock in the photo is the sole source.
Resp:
4:24
